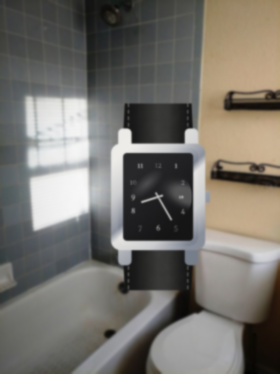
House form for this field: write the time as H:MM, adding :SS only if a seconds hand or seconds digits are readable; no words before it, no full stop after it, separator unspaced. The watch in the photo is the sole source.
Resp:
8:25
